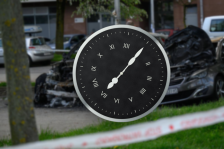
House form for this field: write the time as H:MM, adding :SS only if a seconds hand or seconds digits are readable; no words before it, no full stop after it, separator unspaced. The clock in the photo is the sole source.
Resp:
7:05
